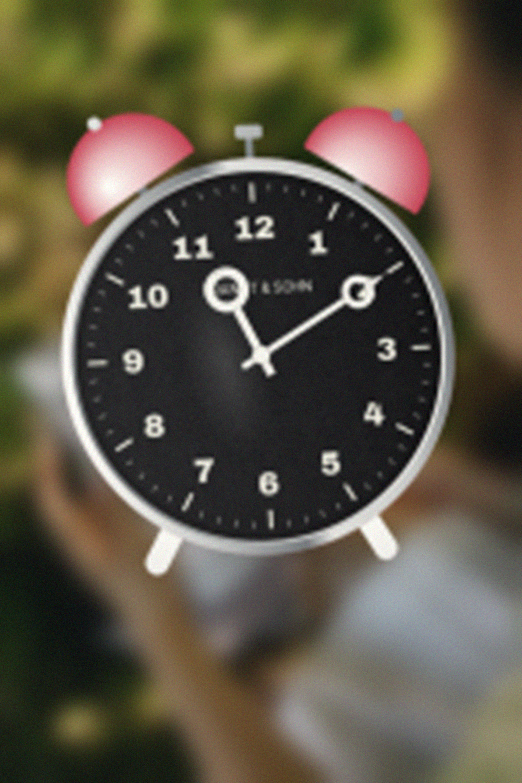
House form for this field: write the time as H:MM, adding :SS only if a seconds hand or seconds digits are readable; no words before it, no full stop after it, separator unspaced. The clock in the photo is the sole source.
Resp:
11:10
